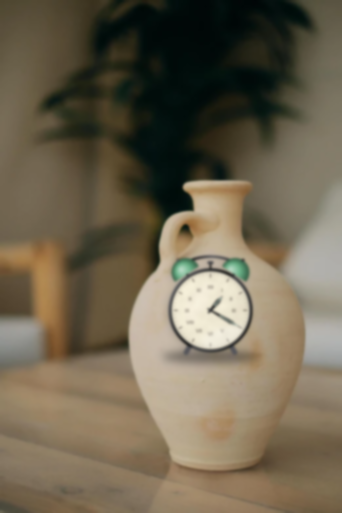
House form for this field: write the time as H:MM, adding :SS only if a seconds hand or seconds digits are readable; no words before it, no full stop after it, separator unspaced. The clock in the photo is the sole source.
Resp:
1:20
